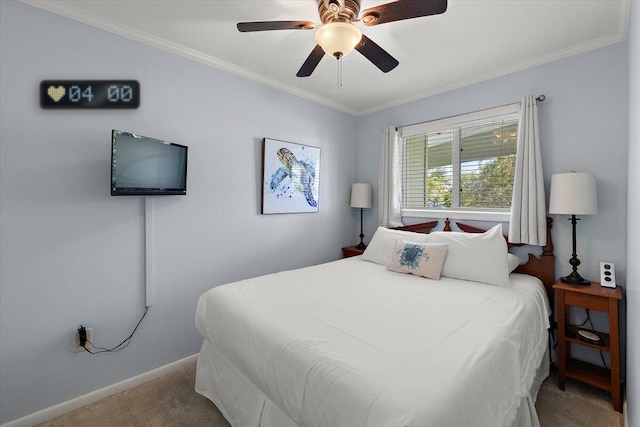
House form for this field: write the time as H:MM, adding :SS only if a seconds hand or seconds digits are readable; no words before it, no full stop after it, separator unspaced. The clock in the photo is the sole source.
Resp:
4:00
